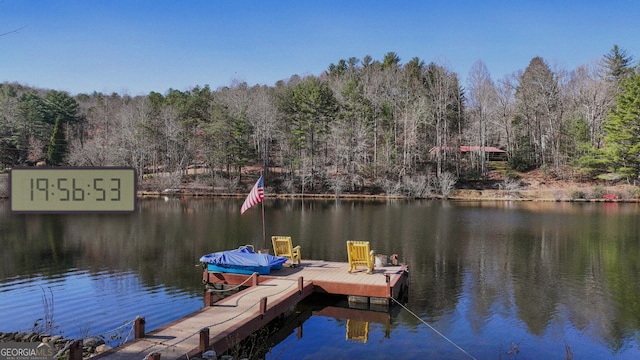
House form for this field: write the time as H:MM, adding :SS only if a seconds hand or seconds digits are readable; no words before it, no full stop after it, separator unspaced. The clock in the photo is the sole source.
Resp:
19:56:53
